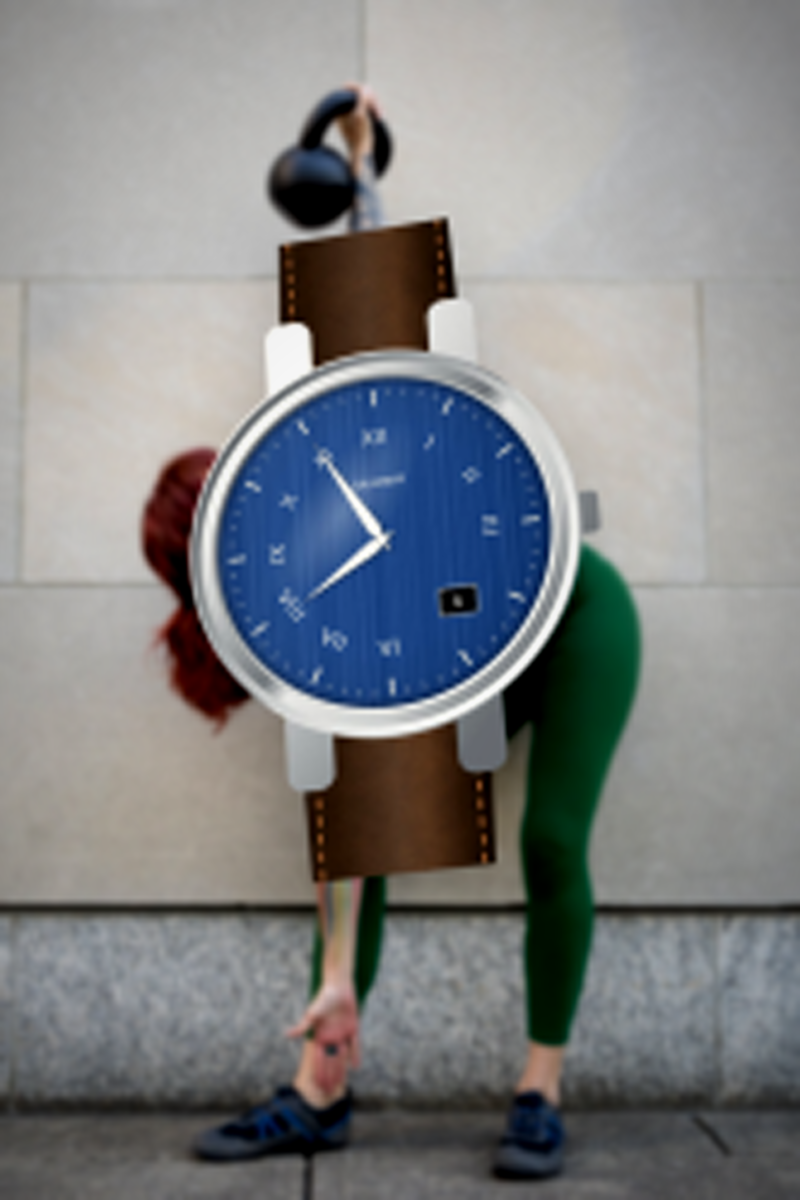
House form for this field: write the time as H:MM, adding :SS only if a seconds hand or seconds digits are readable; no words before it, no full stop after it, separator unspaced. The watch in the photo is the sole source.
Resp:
7:55
